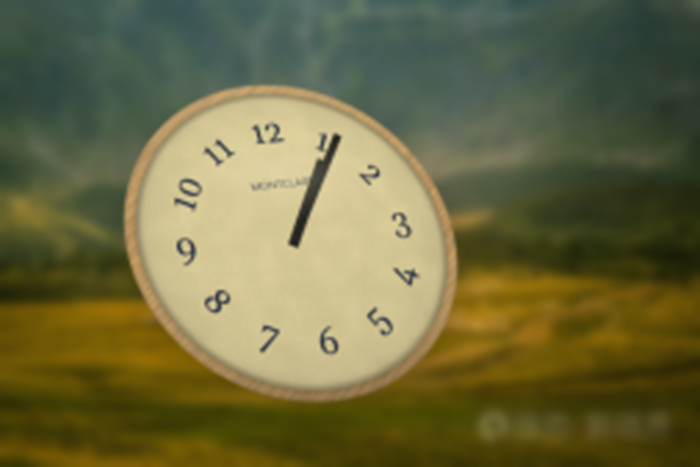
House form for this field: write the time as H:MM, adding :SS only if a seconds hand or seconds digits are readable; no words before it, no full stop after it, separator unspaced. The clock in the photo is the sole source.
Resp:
1:06
